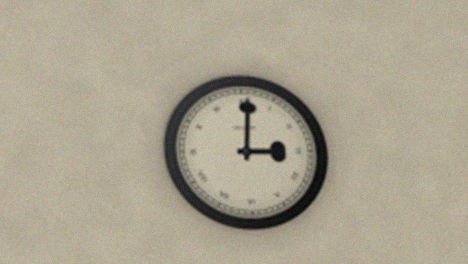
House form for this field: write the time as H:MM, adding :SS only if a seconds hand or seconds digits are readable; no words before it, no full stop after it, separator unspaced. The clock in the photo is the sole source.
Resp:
3:01
